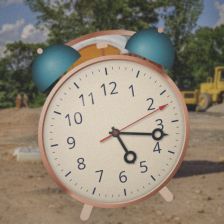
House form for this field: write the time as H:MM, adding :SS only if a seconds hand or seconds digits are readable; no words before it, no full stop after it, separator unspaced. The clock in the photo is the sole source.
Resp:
5:17:12
